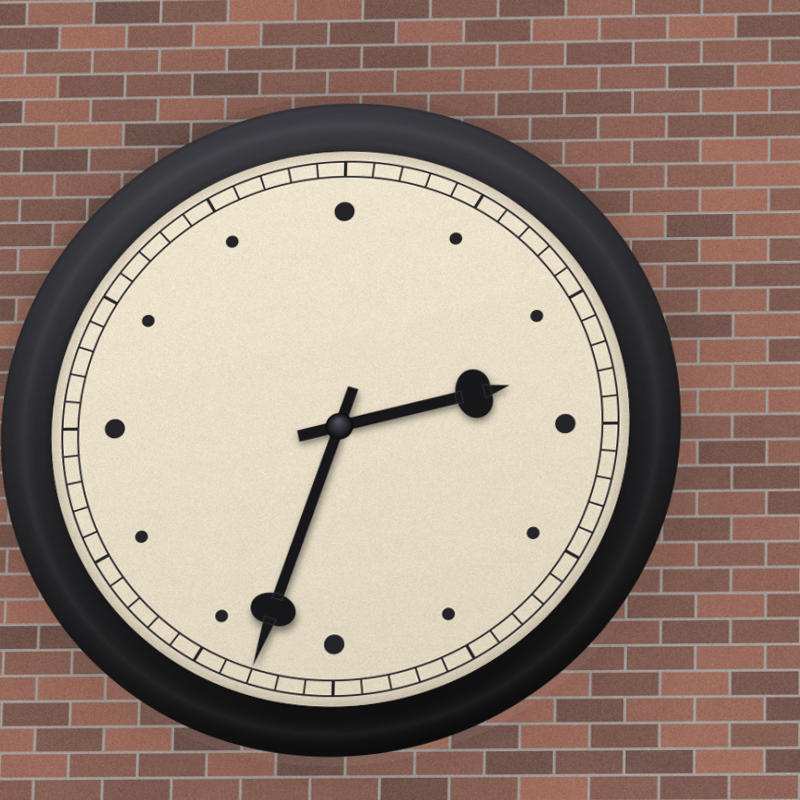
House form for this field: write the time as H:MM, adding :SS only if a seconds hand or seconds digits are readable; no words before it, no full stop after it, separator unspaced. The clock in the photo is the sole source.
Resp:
2:33
